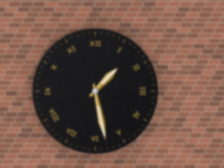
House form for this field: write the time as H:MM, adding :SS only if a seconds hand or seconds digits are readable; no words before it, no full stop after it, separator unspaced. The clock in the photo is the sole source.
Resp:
1:28
